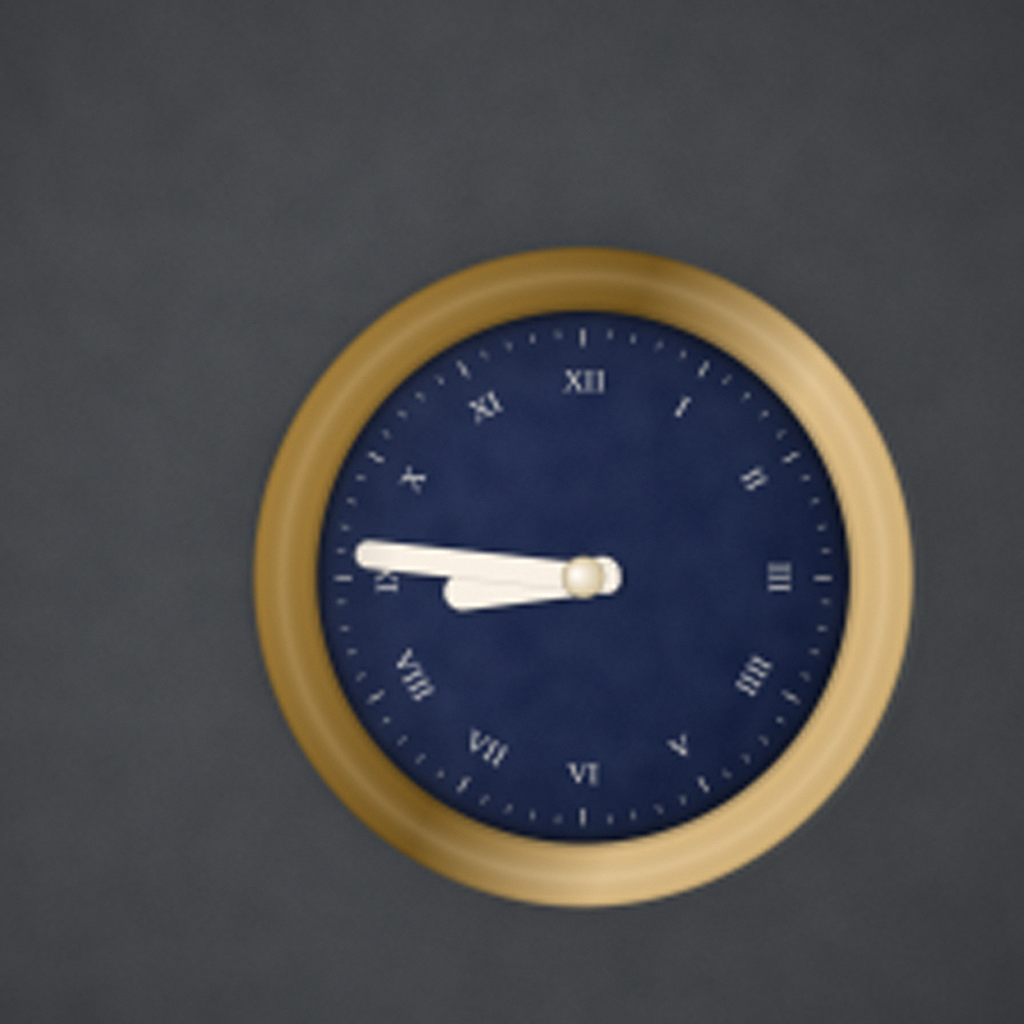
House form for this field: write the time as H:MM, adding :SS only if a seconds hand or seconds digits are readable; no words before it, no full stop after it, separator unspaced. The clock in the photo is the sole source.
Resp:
8:46
